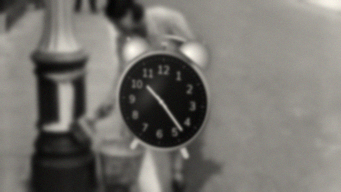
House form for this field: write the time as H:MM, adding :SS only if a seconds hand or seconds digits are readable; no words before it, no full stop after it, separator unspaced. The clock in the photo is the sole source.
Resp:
10:23
